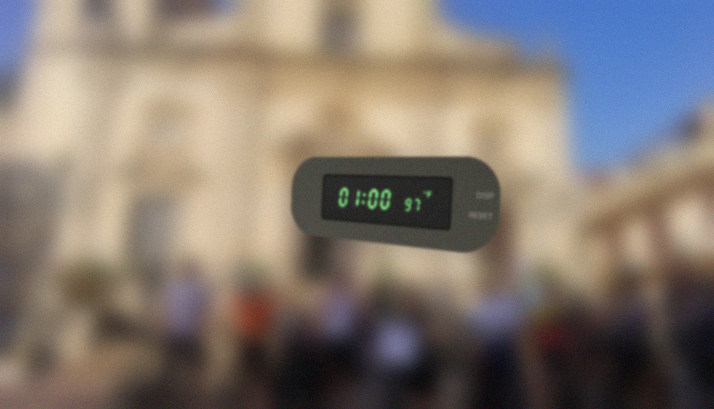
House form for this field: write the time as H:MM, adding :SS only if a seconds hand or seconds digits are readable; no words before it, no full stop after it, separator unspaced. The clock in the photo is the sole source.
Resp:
1:00
